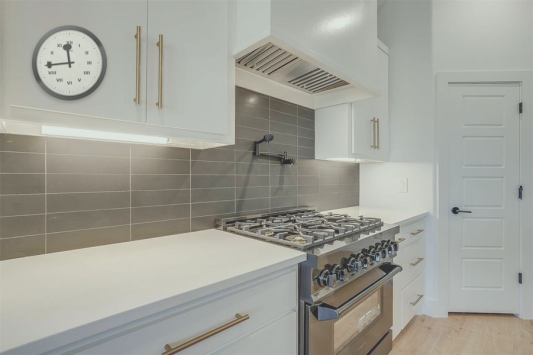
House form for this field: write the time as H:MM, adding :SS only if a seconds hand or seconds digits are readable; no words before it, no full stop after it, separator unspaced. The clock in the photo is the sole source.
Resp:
11:44
